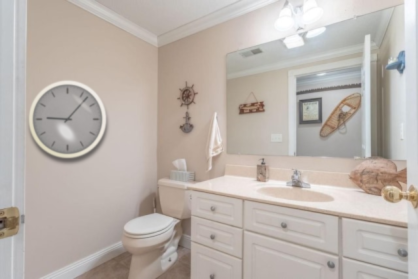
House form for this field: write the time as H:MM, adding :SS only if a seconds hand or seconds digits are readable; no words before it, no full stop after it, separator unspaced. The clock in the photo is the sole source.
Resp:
9:07
